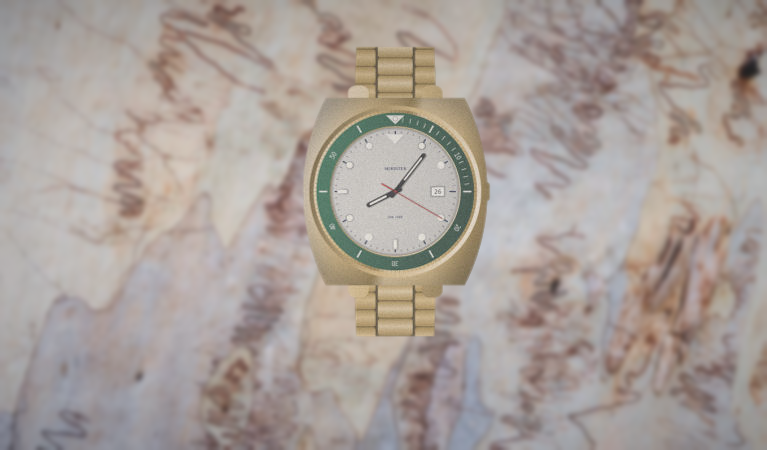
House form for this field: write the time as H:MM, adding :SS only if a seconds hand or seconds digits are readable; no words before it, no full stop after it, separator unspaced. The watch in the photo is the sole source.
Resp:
8:06:20
